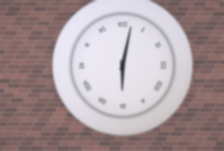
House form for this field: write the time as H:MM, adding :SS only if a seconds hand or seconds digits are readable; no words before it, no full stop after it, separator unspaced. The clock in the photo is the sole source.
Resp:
6:02
